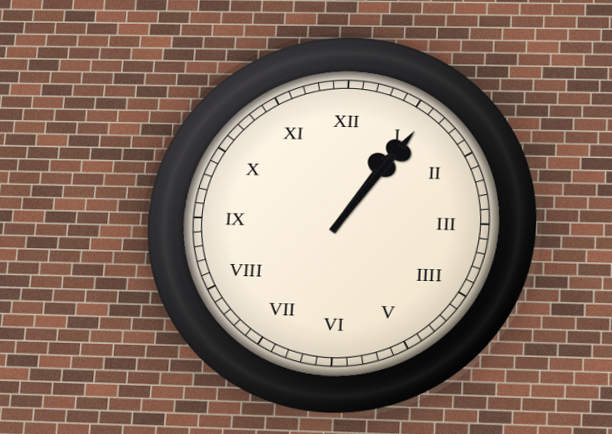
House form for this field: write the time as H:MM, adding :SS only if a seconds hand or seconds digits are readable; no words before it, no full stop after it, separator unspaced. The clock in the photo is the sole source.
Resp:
1:06
